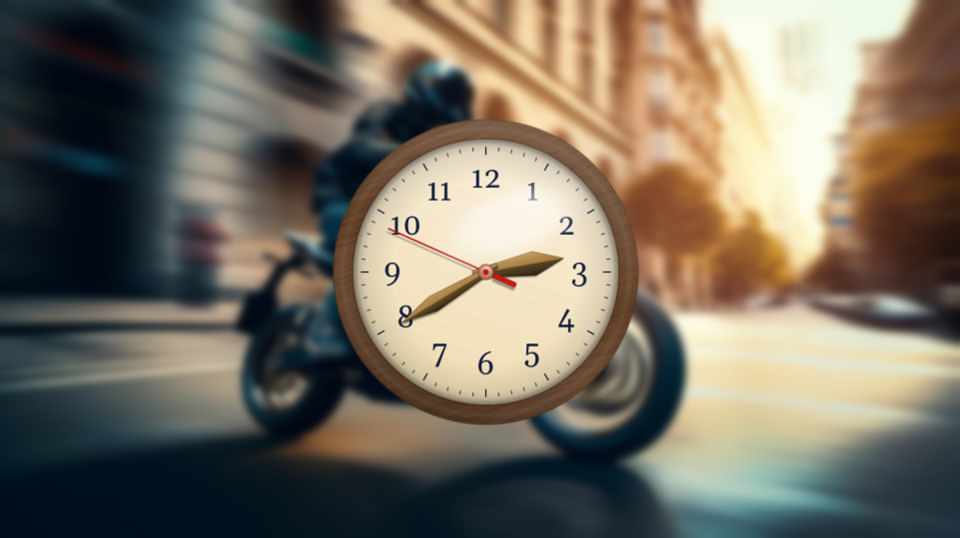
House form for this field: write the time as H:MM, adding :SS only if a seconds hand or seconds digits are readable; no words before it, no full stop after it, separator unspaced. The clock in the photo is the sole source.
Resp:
2:39:49
